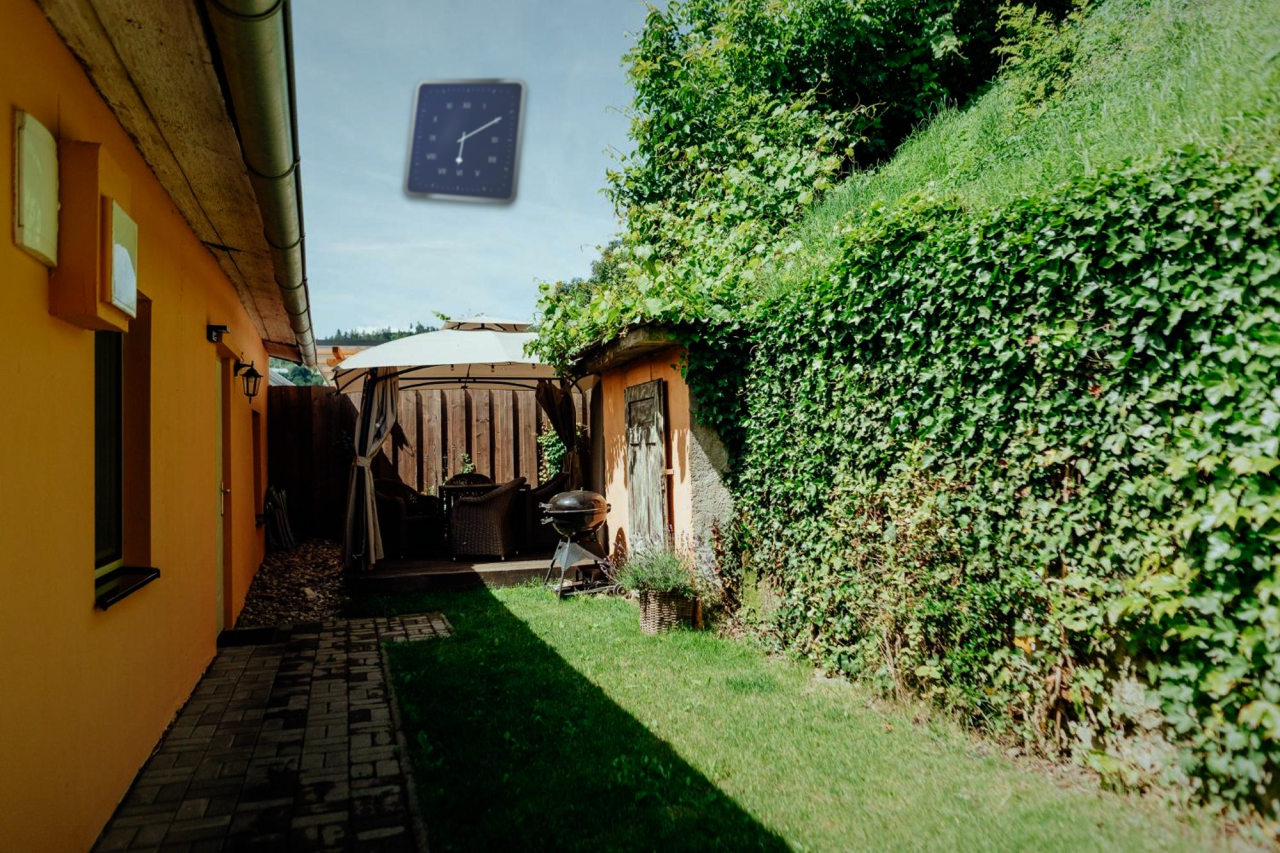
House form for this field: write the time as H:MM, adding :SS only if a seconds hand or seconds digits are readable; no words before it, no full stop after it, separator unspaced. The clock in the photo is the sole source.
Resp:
6:10
